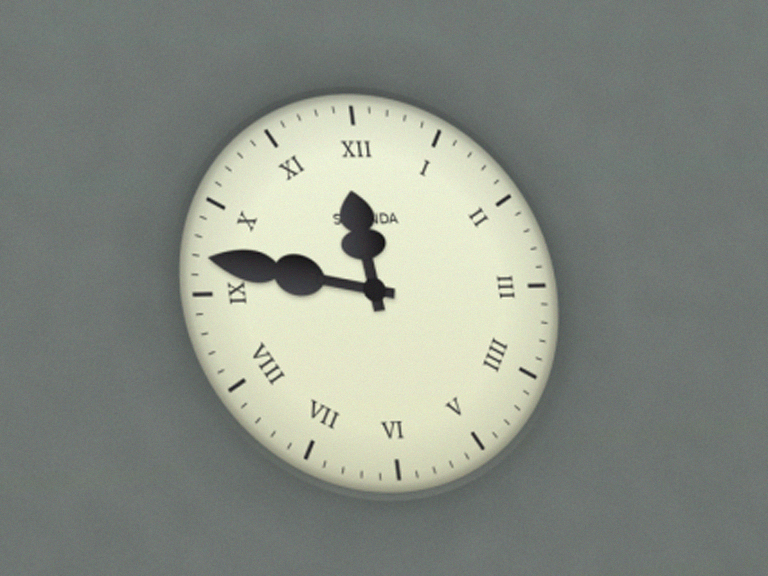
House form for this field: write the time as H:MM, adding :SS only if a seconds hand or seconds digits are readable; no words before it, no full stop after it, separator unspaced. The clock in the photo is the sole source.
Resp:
11:47
